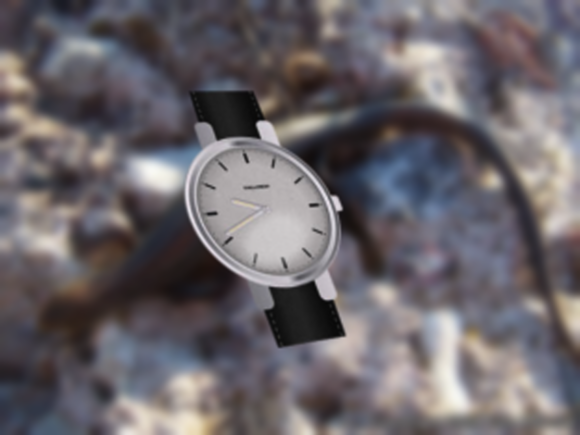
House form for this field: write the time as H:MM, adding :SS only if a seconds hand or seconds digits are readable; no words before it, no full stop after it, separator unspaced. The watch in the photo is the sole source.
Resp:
9:41
